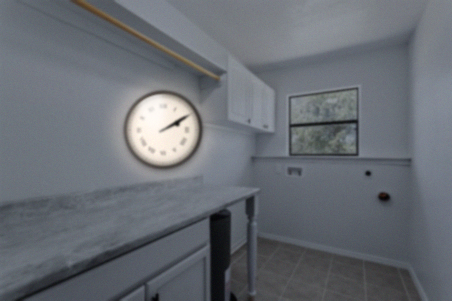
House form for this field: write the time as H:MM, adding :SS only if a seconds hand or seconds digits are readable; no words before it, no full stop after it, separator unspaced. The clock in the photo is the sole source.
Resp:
2:10
